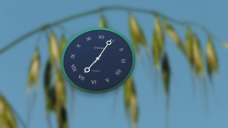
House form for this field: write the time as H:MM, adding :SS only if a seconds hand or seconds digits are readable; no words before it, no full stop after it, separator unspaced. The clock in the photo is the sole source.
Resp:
7:04
